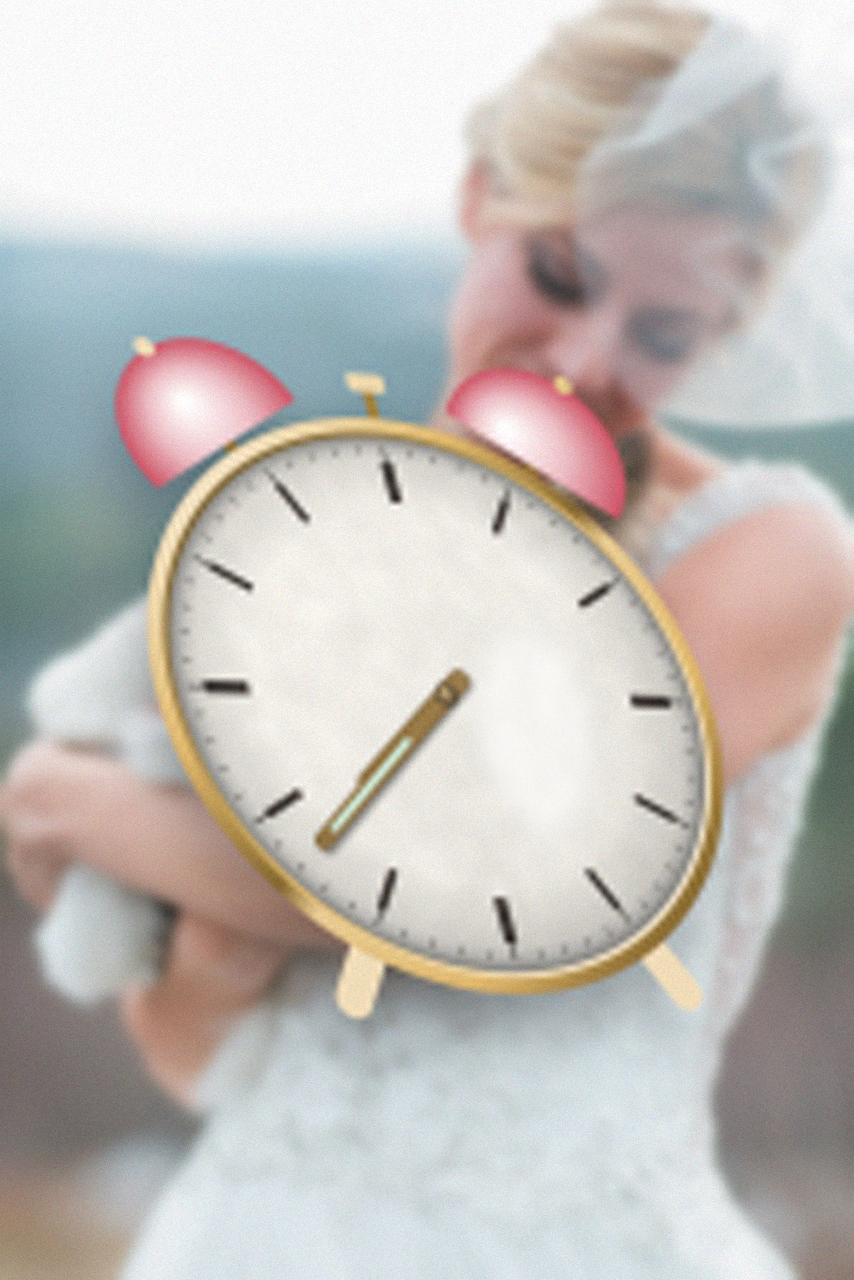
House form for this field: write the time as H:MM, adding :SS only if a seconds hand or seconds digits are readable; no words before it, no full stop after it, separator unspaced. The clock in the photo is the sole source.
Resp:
7:38
